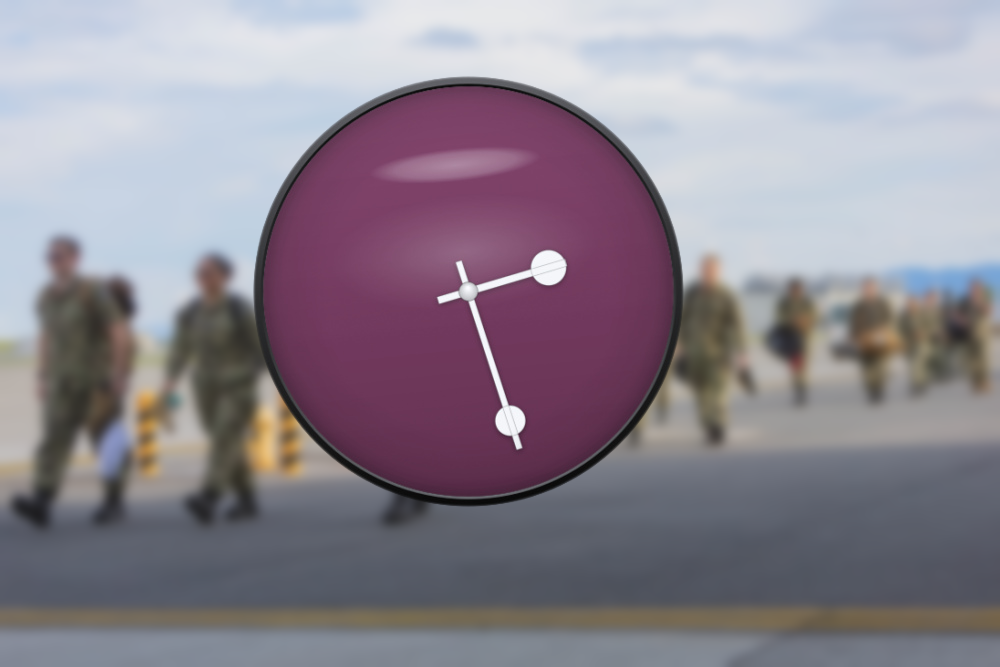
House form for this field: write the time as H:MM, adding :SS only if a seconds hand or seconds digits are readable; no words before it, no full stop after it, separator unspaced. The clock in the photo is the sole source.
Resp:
2:27
